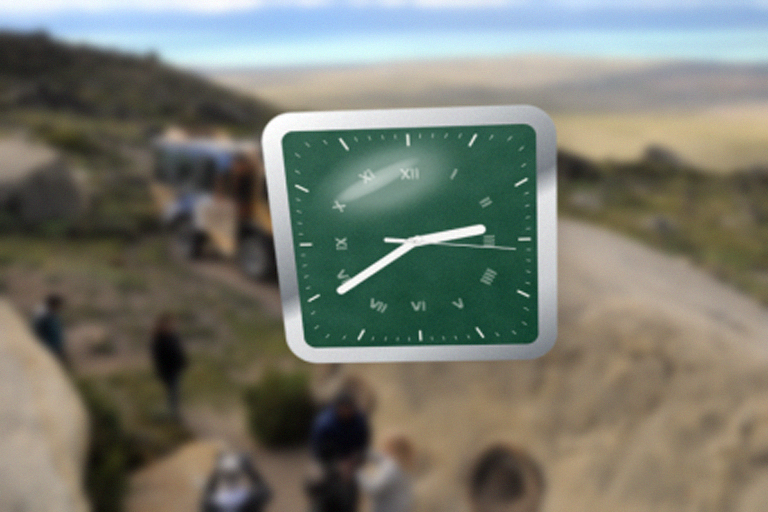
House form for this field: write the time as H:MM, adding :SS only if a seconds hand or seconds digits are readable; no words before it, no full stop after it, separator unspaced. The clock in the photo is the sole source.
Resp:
2:39:16
